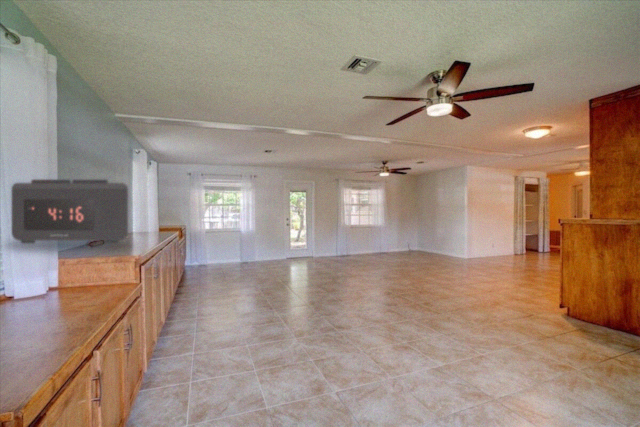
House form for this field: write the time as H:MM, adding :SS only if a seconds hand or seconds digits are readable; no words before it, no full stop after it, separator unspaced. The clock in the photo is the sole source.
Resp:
4:16
